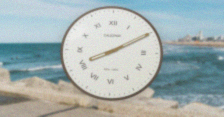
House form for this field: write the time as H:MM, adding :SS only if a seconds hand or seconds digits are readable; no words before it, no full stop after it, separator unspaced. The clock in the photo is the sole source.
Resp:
8:10
